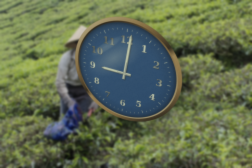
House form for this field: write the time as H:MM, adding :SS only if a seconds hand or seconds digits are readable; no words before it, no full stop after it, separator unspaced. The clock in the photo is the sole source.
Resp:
9:01
